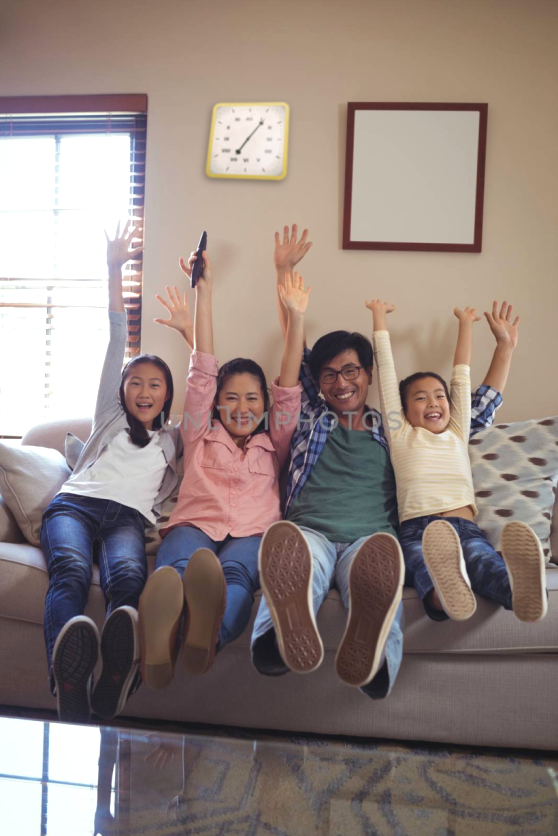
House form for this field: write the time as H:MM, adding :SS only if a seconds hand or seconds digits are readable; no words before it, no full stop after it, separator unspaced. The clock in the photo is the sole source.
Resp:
7:06
